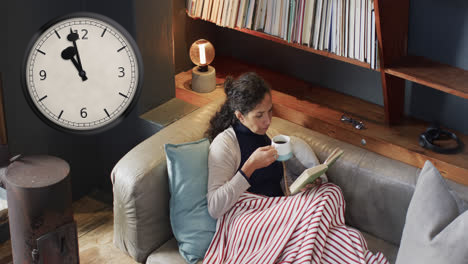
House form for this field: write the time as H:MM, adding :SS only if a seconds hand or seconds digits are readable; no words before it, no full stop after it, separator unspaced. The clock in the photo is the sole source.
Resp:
10:58
